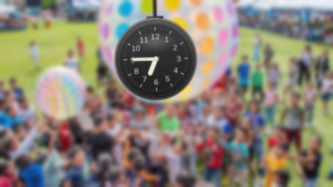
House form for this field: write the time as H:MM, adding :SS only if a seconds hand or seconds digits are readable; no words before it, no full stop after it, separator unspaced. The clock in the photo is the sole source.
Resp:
6:45
